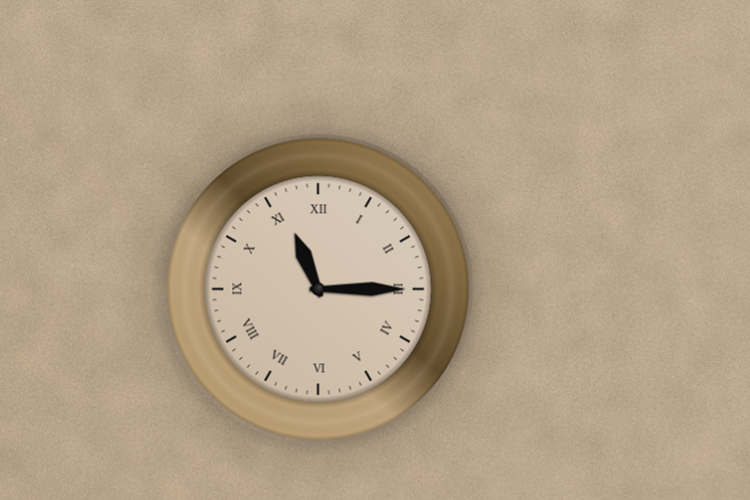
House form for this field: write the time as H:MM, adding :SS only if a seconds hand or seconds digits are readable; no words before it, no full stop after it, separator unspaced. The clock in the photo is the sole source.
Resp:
11:15
